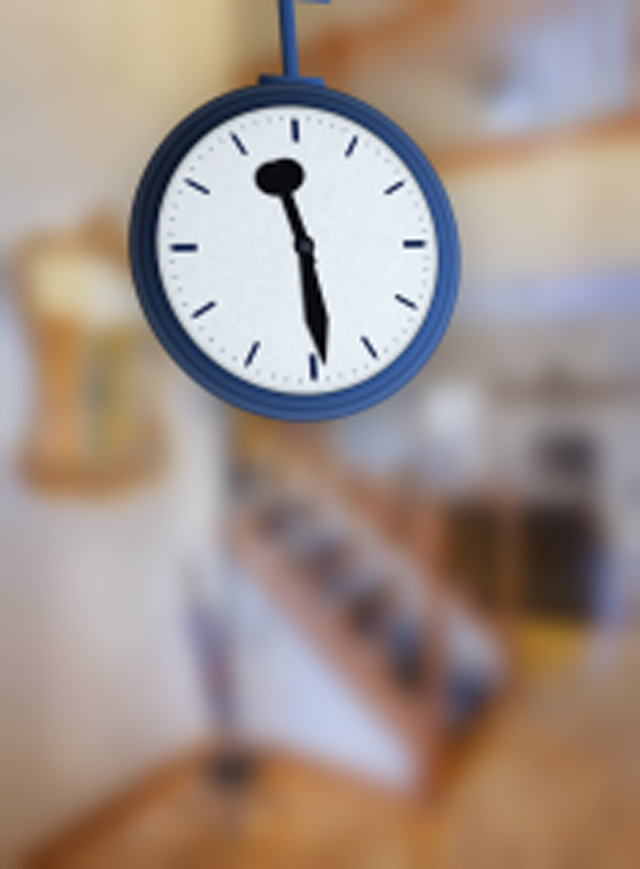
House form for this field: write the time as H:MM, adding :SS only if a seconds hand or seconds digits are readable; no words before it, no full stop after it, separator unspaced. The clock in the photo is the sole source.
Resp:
11:29
